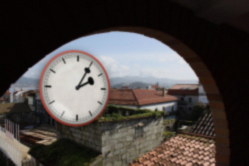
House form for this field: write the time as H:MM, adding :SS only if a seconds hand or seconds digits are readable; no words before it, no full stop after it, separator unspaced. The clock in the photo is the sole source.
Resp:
2:05
